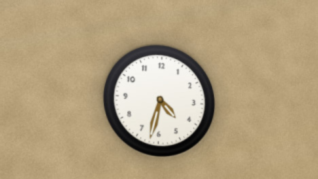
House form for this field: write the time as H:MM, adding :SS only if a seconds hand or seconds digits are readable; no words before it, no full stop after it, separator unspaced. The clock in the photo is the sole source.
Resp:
4:32
